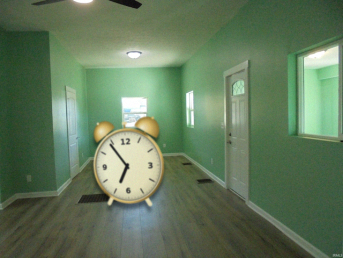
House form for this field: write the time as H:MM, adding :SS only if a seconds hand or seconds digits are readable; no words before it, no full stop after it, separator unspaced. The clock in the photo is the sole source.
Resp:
6:54
